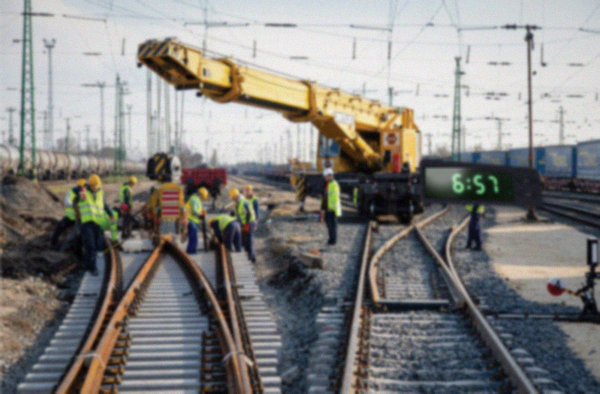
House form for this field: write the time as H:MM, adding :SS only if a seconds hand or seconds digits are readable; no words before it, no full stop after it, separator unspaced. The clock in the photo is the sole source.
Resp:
6:57
